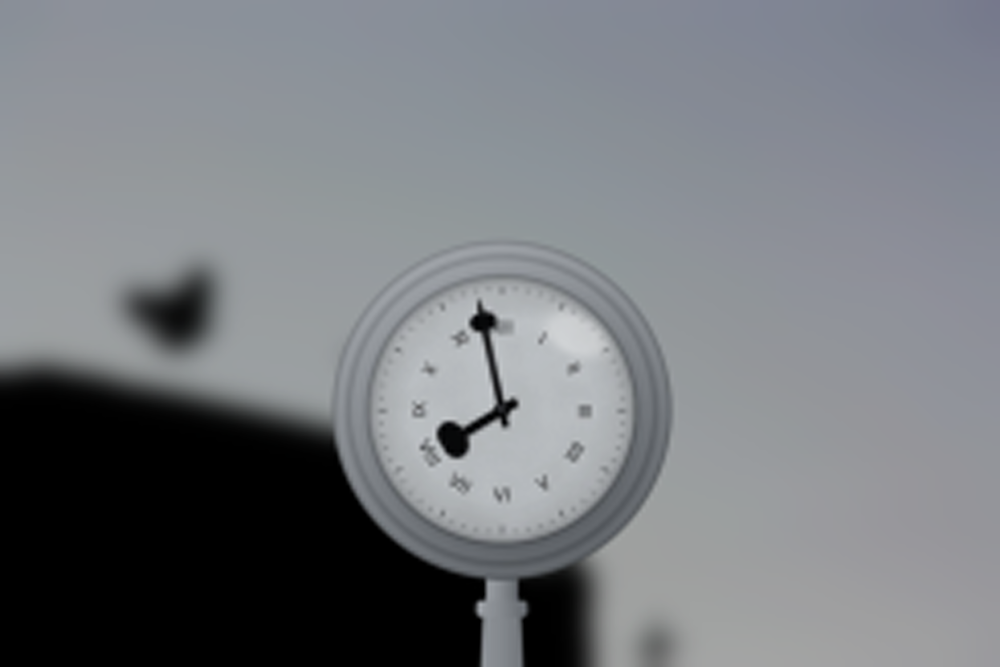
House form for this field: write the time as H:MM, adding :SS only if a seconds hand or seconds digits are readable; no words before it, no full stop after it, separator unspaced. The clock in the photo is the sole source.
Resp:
7:58
